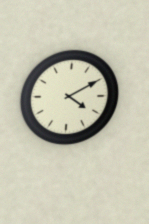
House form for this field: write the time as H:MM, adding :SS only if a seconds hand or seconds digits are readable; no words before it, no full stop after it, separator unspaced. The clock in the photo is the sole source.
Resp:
4:10
